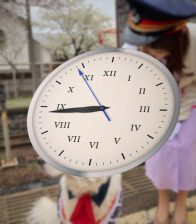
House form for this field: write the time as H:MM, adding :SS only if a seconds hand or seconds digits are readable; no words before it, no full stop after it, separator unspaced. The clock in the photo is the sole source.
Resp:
8:43:54
